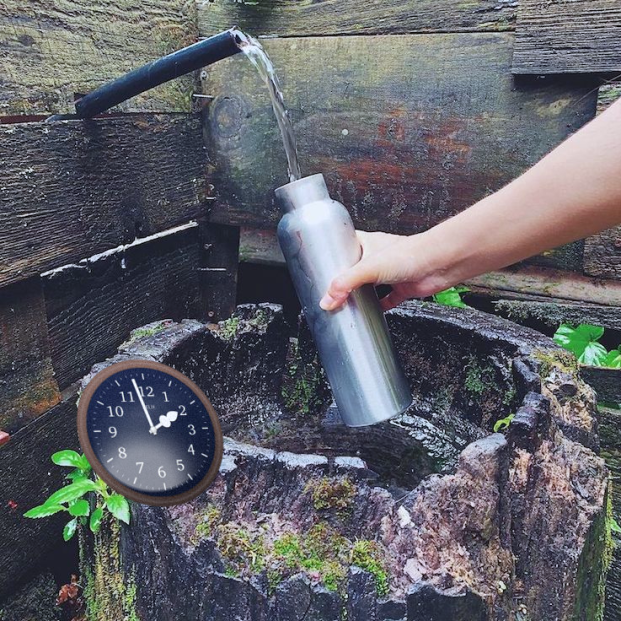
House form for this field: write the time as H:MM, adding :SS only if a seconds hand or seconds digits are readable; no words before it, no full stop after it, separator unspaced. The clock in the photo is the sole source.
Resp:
1:58
